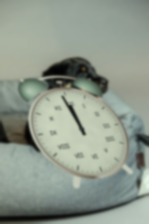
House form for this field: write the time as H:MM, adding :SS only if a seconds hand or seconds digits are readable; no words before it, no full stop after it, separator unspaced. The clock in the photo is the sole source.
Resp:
11:59
